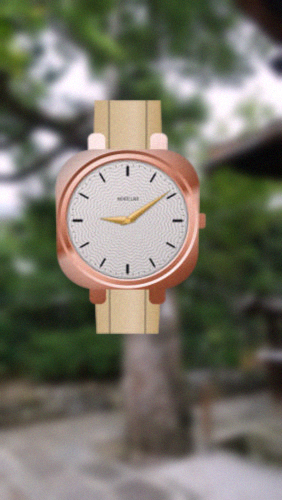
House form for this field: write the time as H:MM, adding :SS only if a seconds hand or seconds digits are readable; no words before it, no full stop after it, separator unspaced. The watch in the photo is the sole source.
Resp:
9:09
